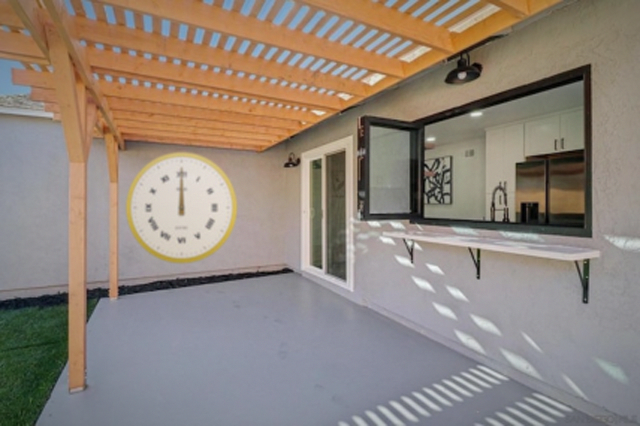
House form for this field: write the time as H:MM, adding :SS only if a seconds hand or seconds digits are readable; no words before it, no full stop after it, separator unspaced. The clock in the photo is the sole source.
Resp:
12:00
